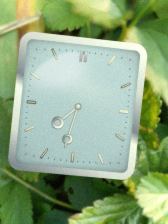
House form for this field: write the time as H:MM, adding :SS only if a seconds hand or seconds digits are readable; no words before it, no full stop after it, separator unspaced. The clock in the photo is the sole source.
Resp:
7:32
